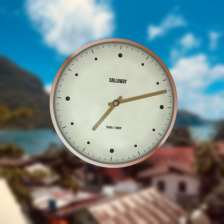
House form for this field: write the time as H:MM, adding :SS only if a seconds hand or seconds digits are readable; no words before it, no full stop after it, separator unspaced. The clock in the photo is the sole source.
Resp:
7:12
